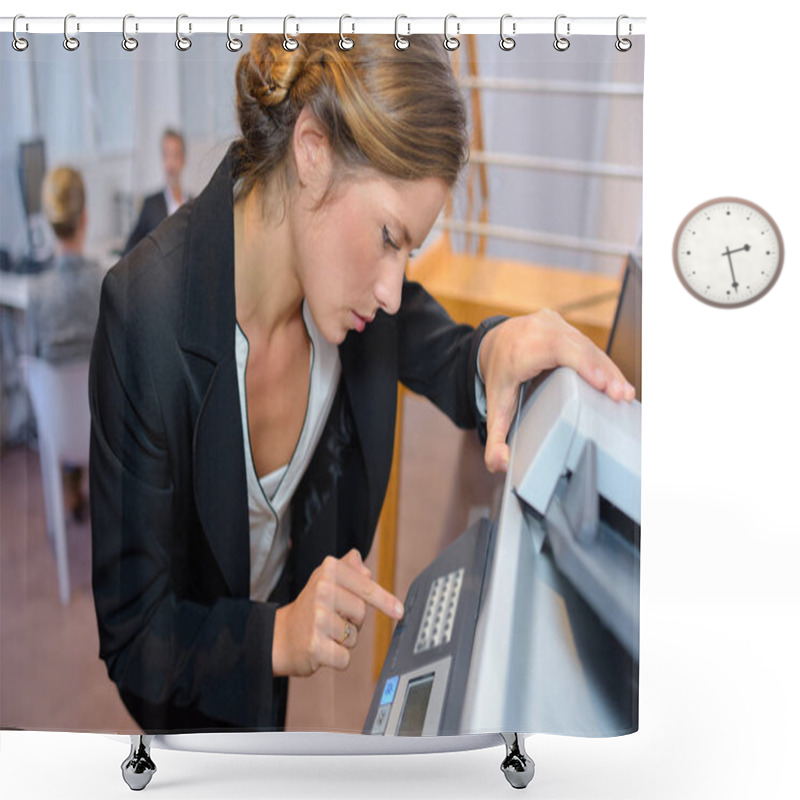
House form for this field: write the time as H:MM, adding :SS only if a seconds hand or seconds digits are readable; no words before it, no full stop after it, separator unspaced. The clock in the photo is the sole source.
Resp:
2:28
